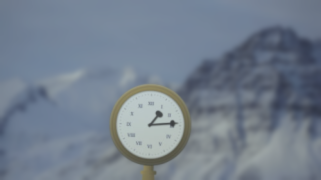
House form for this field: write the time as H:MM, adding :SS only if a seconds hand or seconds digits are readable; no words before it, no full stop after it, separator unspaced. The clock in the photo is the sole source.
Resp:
1:14
